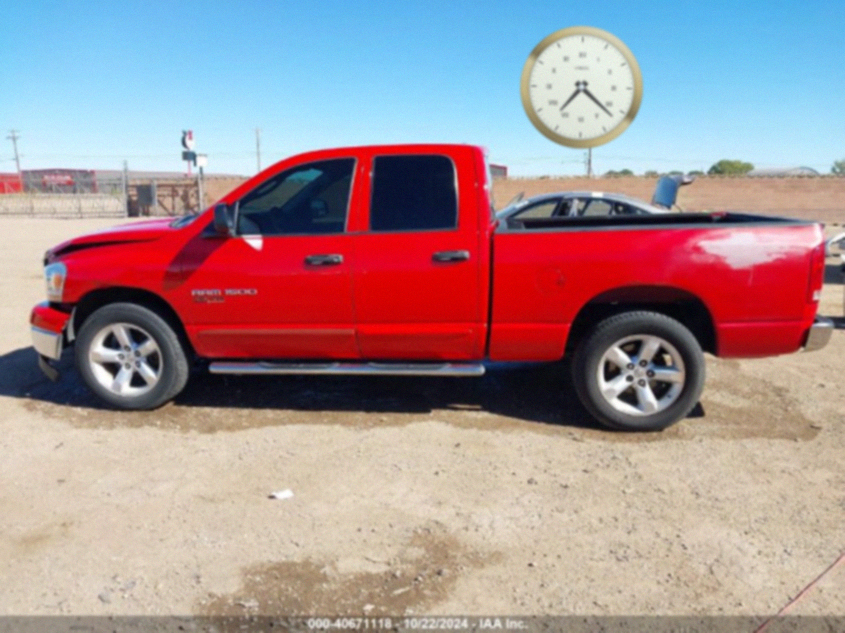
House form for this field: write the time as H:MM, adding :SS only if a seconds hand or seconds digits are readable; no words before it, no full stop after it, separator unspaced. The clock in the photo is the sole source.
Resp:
7:22
